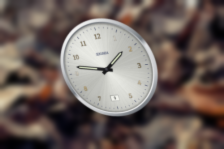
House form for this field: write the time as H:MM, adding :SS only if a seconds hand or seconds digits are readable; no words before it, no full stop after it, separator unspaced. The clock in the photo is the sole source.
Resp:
1:47
